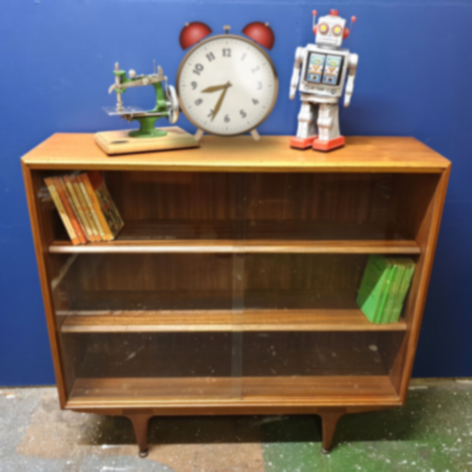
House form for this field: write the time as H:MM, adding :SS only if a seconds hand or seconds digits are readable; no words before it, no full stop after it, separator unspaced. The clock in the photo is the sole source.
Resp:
8:34
